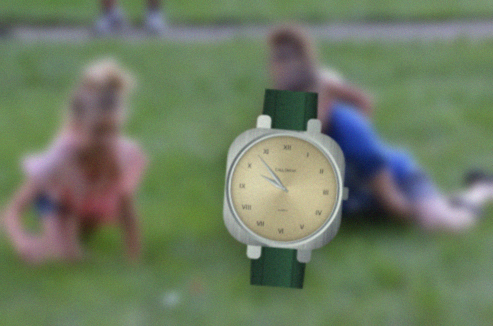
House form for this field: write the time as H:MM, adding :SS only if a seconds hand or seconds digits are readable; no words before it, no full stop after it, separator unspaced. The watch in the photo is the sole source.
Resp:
9:53
